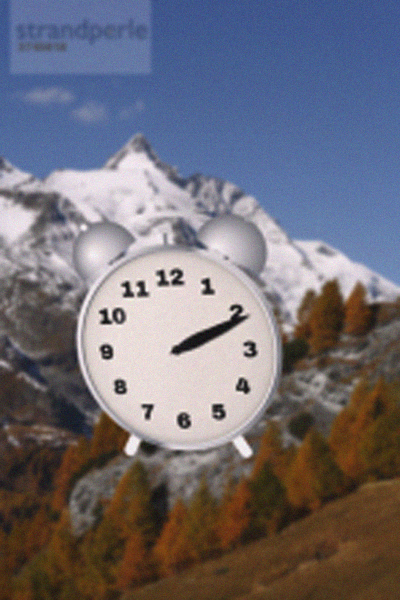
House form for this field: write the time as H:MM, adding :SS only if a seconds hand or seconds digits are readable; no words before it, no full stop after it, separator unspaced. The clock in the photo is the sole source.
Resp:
2:11
